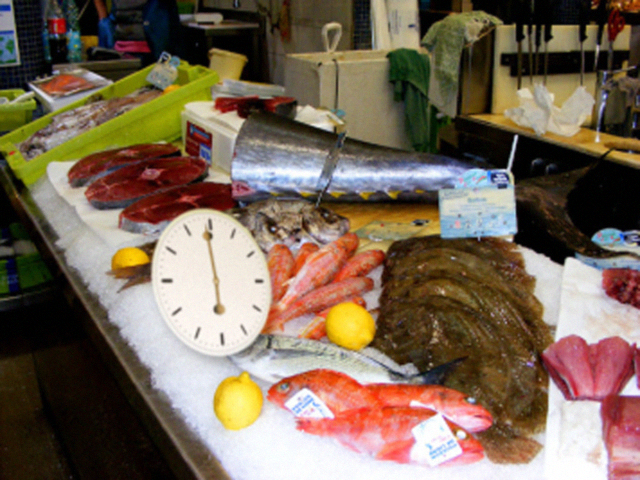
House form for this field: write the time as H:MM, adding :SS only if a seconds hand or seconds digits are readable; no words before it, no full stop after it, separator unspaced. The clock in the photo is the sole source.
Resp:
5:59
